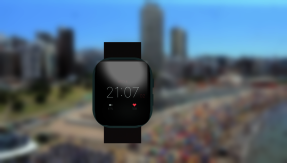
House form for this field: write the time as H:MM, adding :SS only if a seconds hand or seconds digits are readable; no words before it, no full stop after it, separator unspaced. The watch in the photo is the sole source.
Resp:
21:07
